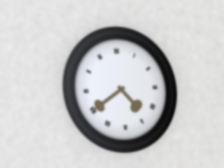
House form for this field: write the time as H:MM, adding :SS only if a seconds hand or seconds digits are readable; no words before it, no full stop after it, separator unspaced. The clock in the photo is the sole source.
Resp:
4:40
